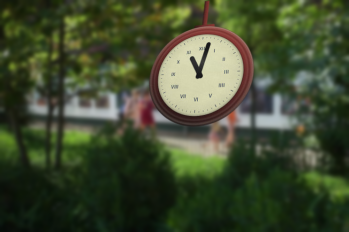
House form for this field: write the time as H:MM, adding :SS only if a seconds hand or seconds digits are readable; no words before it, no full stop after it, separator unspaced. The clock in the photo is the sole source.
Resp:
11:02
